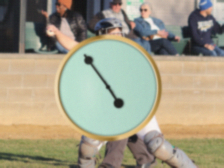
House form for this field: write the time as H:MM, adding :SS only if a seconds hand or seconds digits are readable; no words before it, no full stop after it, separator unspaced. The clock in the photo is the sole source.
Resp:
4:54
